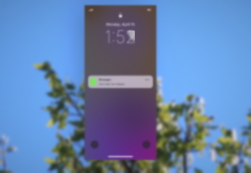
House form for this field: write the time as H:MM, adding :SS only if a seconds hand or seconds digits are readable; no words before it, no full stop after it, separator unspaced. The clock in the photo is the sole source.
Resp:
1:52
